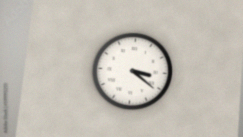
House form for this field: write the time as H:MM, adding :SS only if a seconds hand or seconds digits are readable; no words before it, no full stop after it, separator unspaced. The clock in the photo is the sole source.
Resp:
3:21
